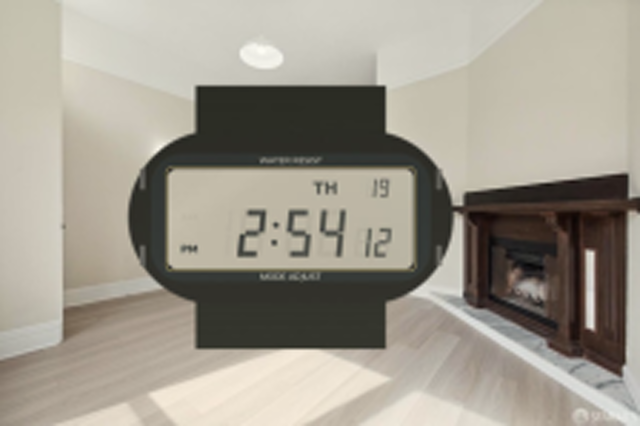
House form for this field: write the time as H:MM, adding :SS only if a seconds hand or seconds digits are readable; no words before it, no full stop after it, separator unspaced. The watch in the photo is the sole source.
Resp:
2:54:12
